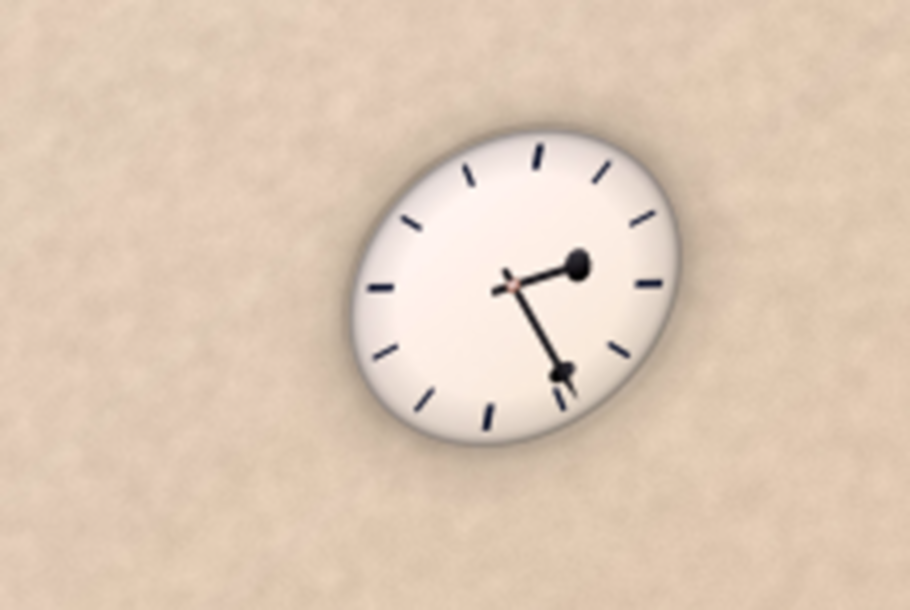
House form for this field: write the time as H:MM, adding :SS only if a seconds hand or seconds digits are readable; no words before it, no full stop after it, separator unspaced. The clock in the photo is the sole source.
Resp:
2:24
